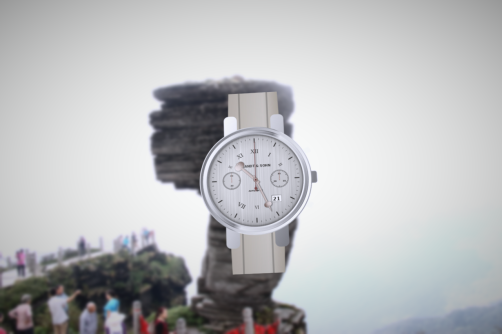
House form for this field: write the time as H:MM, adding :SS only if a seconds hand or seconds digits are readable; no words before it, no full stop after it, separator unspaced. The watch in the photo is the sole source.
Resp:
10:26
